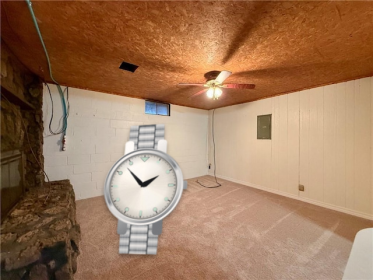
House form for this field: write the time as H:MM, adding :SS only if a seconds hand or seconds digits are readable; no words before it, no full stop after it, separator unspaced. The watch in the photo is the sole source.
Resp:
1:53
